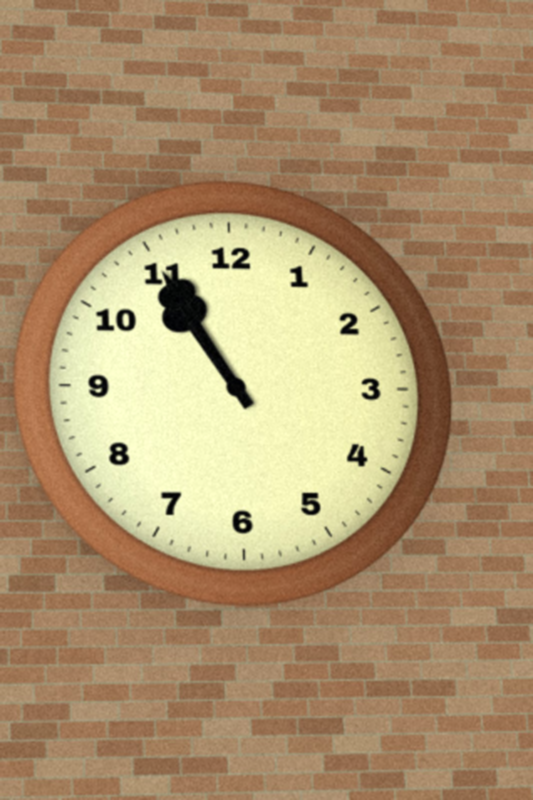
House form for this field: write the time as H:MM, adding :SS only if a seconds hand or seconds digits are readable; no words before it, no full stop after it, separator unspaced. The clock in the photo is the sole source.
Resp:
10:55
